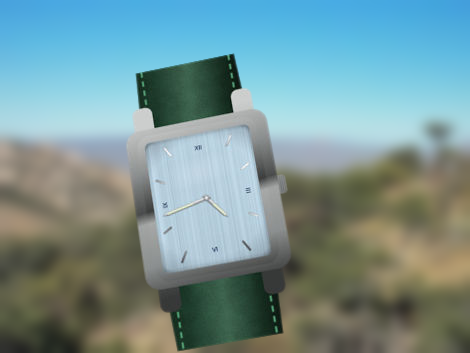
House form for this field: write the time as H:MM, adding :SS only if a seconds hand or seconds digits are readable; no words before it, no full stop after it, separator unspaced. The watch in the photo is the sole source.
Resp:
4:43
